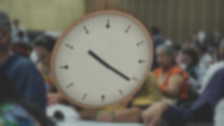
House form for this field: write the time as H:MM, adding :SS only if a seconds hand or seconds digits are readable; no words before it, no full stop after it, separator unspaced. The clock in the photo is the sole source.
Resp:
10:21
